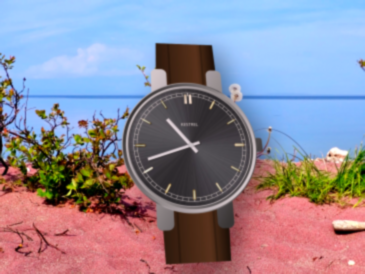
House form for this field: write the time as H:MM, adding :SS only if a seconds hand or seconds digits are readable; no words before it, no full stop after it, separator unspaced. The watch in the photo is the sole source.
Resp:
10:42
